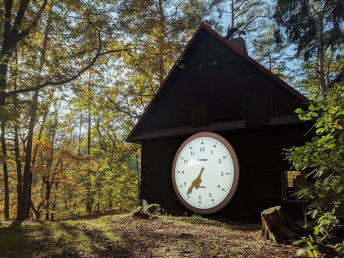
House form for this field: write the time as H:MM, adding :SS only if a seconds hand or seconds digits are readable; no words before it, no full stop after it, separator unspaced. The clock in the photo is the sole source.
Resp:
6:36
